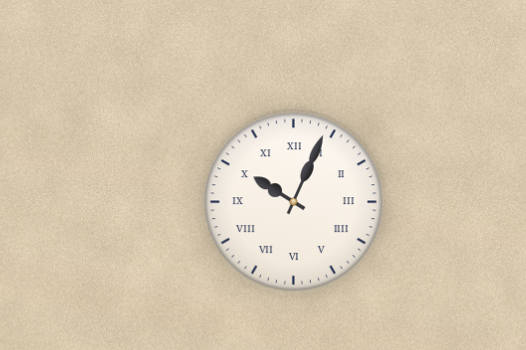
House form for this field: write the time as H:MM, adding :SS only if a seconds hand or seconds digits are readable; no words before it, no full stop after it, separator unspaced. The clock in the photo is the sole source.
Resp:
10:04
